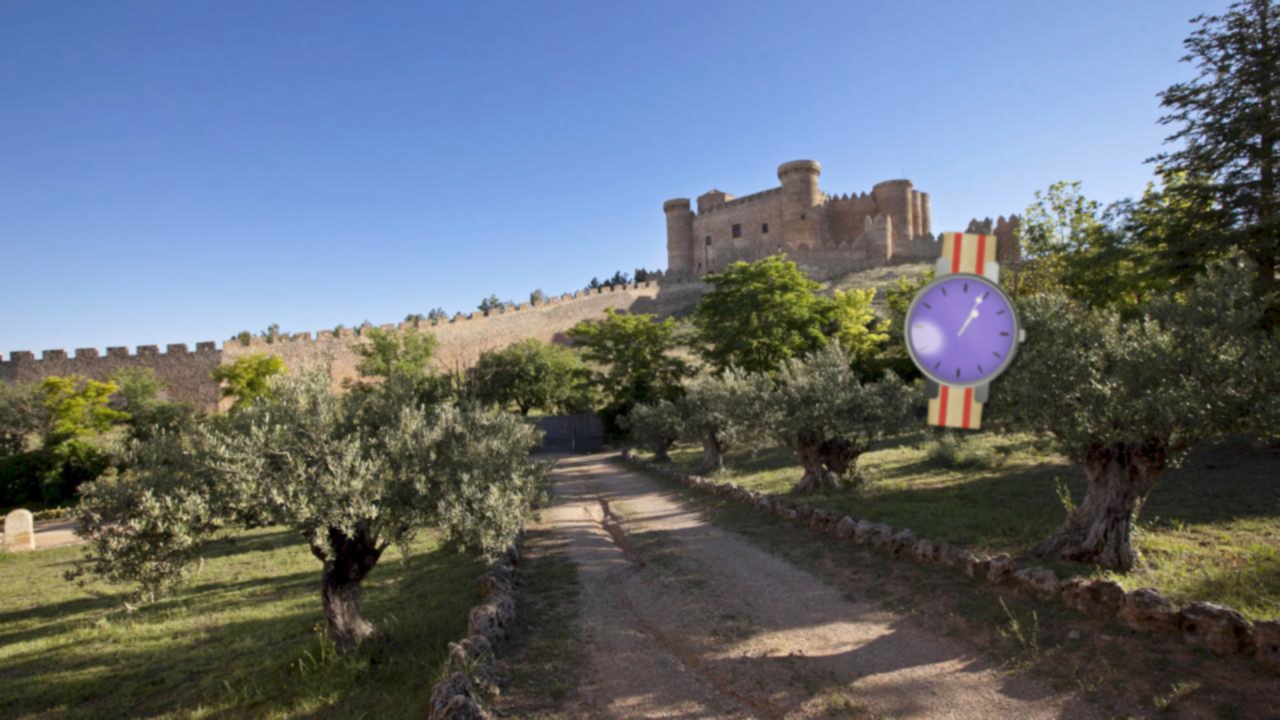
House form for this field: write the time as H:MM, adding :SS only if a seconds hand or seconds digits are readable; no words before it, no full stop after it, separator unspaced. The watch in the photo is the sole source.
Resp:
1:04
